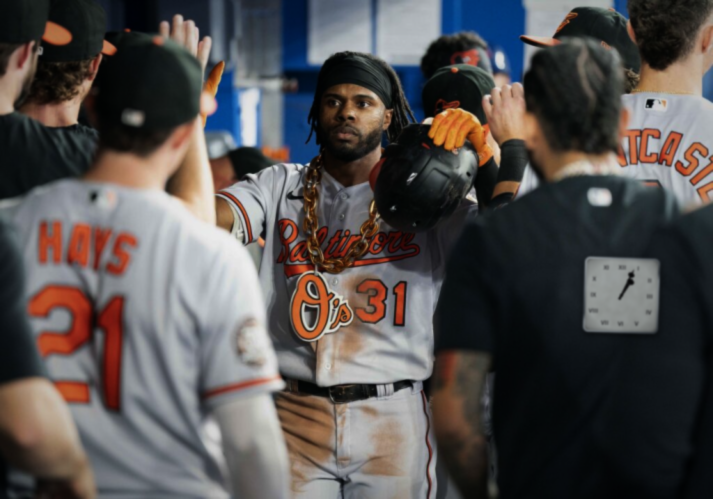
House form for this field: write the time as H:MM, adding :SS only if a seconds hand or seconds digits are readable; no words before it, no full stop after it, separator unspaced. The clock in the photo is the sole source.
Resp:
1:04
